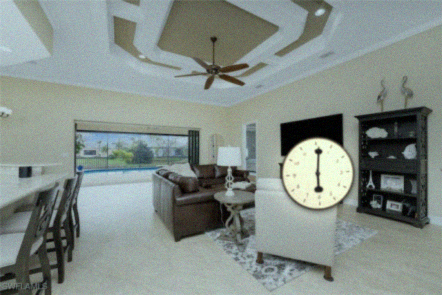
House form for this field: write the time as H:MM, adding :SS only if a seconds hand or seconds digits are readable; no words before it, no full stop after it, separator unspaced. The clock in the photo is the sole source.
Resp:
6:01
